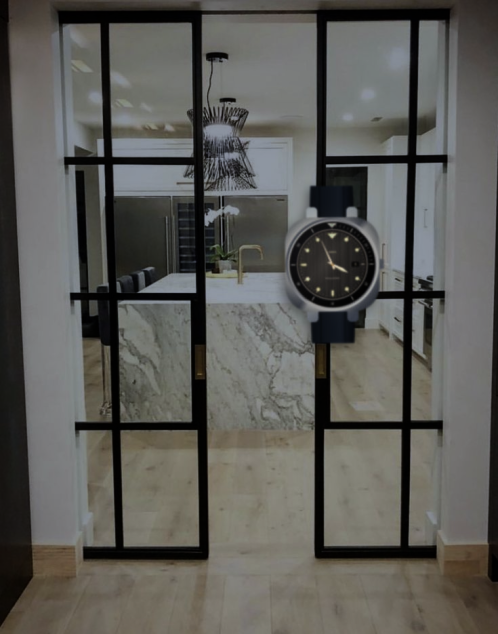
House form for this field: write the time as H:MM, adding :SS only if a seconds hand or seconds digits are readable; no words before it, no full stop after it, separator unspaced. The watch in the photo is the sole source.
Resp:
3:56
